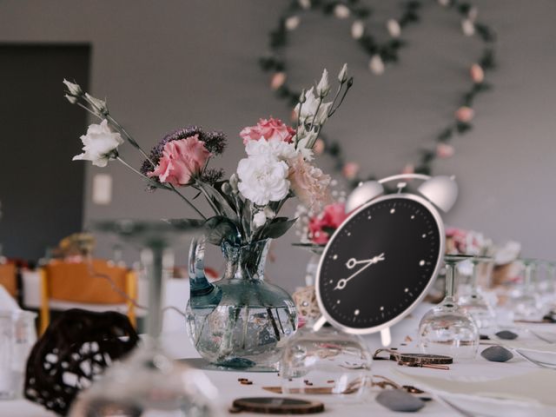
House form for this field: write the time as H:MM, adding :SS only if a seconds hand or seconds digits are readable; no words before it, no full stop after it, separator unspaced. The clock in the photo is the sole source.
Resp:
8:38
